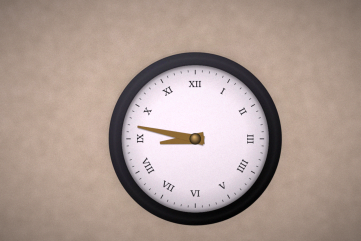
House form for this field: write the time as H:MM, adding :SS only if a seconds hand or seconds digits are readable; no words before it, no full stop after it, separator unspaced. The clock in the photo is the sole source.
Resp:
8:47
